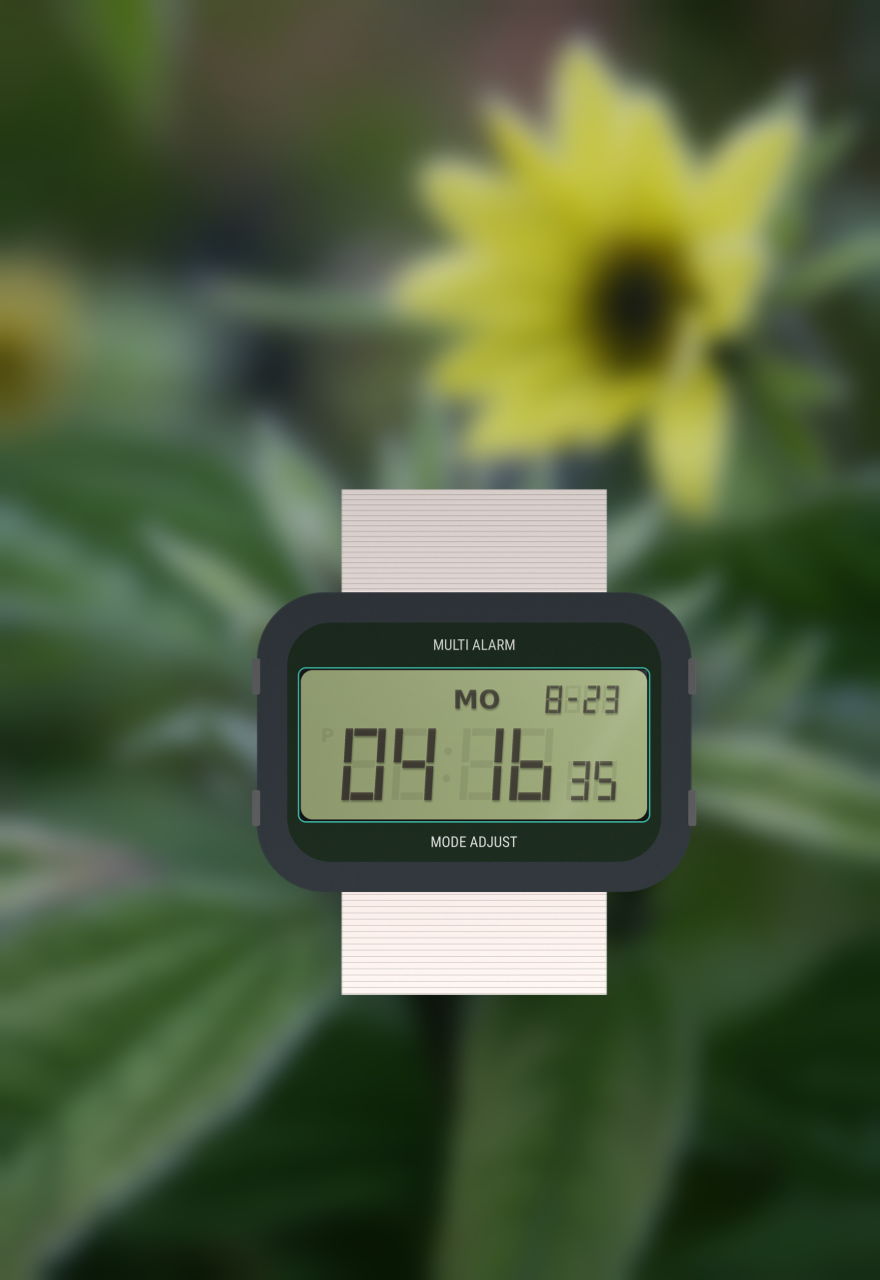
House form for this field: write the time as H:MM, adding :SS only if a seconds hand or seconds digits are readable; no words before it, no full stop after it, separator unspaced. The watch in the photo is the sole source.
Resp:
4:16:35
